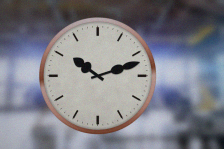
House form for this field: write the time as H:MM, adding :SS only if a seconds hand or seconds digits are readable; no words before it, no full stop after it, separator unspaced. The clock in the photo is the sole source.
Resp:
10:12
